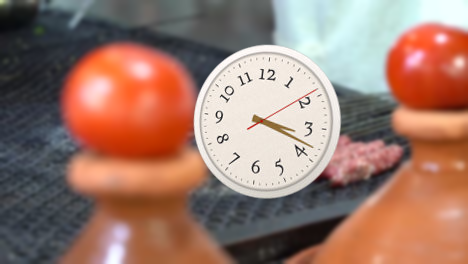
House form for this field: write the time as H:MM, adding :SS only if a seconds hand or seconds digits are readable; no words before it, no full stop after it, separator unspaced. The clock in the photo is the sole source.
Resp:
3:18:09
